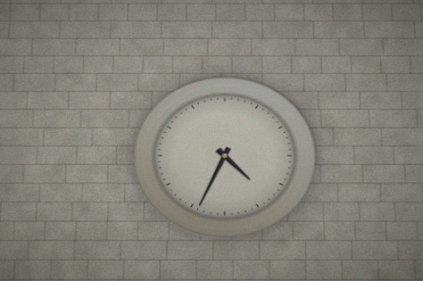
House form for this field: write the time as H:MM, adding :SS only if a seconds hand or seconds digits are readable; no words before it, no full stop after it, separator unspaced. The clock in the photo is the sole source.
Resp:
4:34
